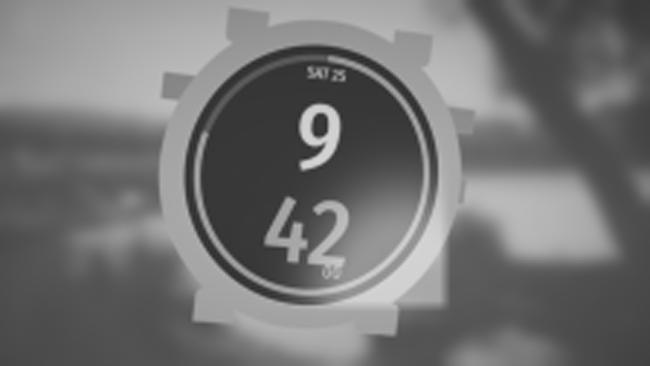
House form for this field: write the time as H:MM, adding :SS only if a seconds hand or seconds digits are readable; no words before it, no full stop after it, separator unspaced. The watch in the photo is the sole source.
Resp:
9:42
